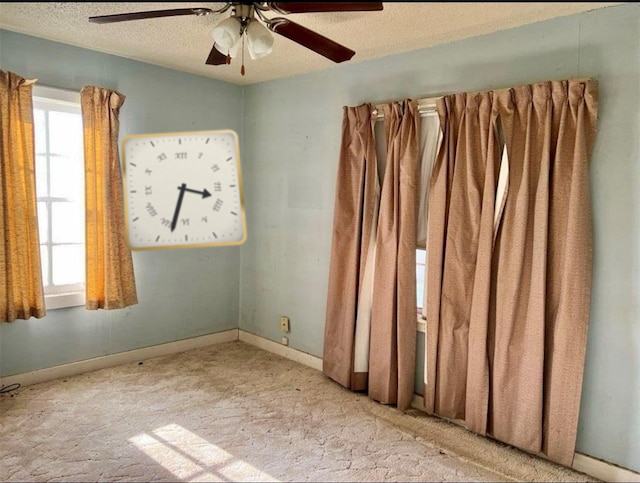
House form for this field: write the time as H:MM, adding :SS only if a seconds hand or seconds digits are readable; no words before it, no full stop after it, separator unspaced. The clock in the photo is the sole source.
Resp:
3:33
